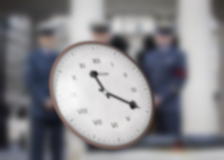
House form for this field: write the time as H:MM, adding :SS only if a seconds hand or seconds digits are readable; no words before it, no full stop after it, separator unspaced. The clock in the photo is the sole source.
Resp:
11:20
